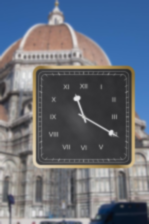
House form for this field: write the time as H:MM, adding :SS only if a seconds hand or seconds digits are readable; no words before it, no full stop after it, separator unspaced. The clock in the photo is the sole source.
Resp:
11:20
